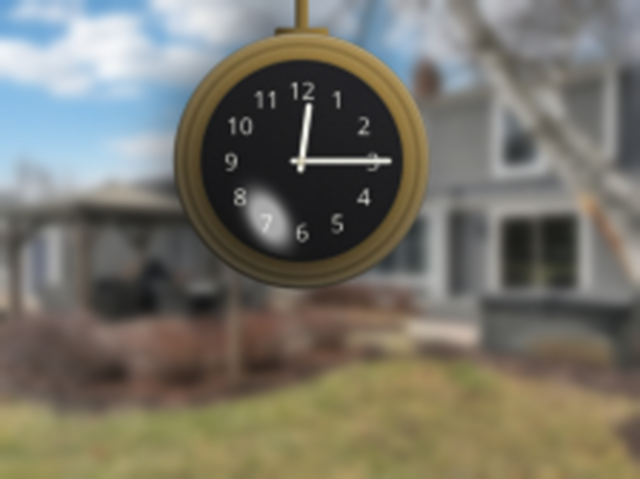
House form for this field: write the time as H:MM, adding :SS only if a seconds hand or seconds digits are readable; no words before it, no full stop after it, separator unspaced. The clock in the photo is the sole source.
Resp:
12:15
